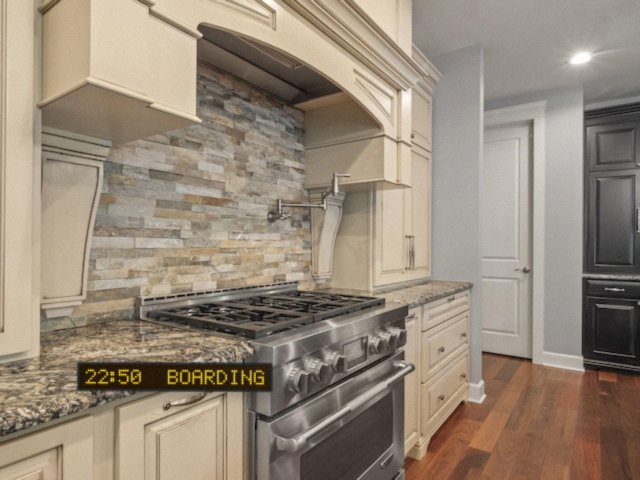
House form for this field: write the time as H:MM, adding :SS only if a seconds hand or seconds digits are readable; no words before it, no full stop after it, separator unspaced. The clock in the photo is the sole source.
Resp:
22:50
